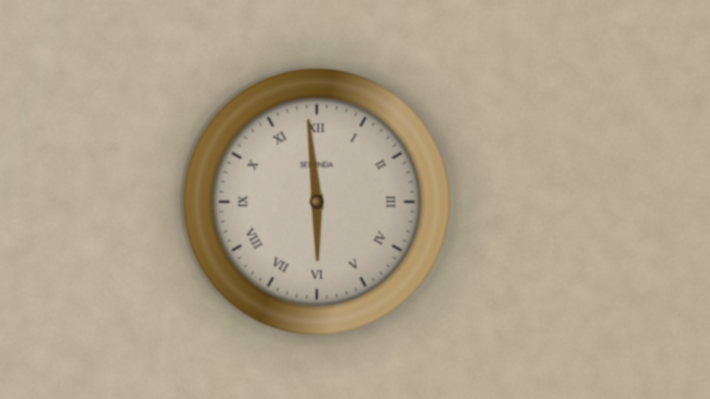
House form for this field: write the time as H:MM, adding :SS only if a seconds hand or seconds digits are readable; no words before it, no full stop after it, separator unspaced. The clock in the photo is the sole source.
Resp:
5:59
